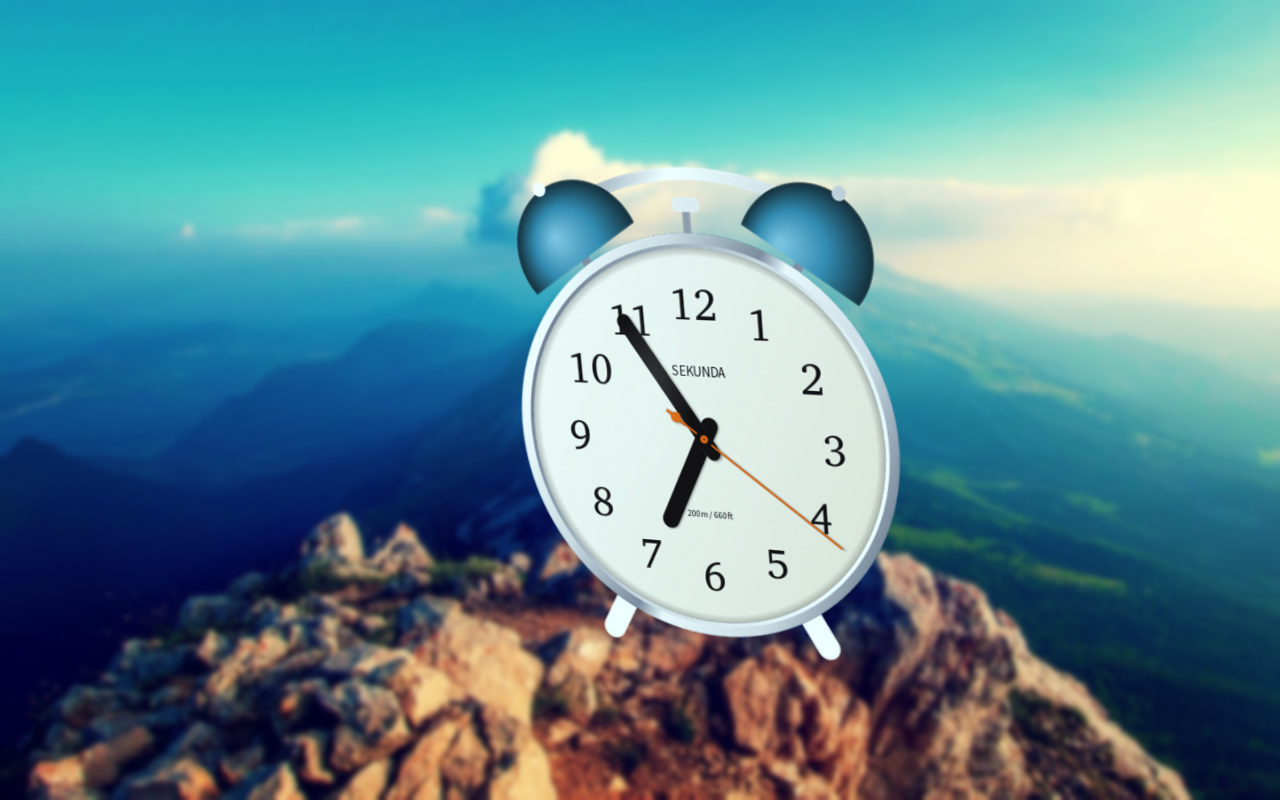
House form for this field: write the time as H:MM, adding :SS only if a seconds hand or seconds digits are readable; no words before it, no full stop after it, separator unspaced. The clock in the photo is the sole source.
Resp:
6:54:21
